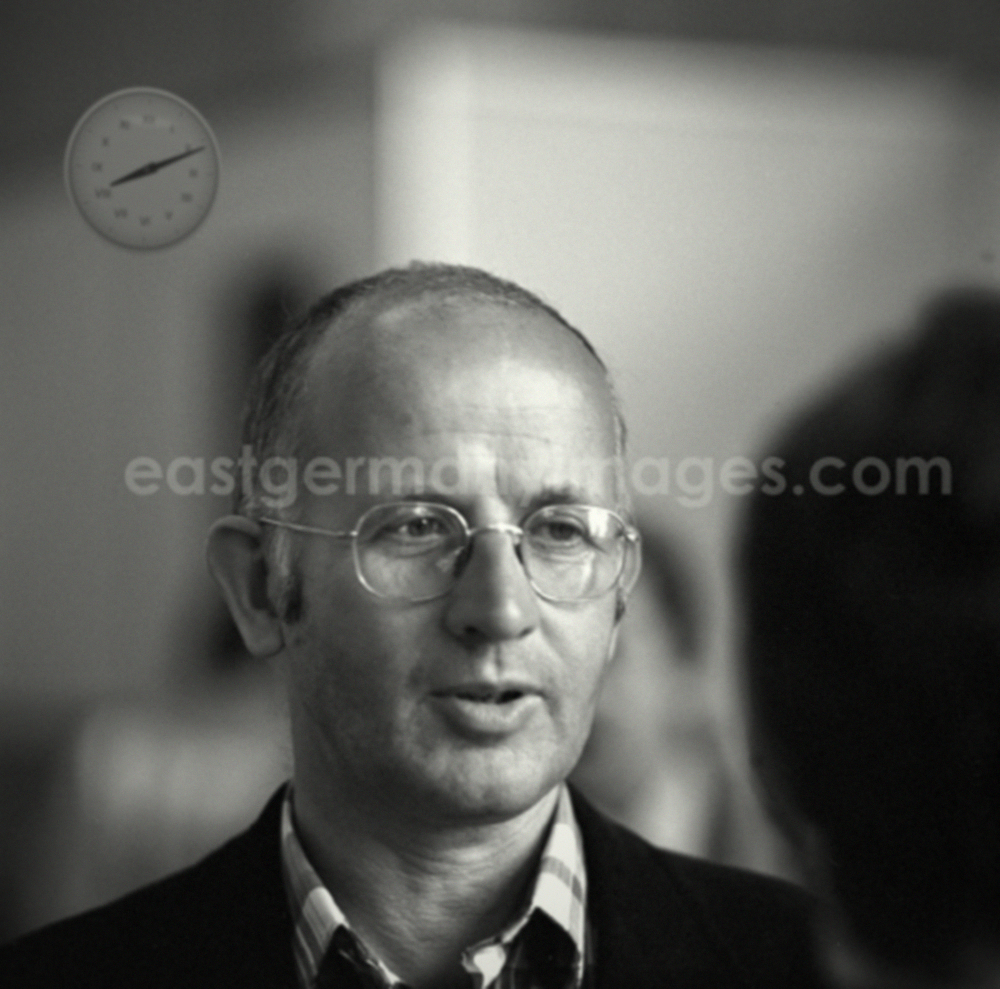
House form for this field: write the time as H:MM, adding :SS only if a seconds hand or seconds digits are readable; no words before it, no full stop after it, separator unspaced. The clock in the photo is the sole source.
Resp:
8:11
